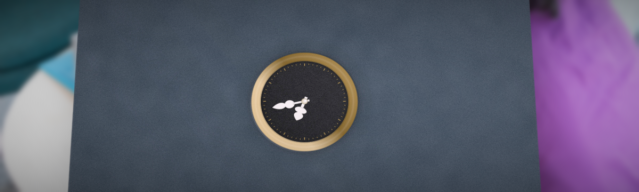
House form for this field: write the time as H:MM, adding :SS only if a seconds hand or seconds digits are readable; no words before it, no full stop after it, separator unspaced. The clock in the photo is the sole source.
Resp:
6:43
